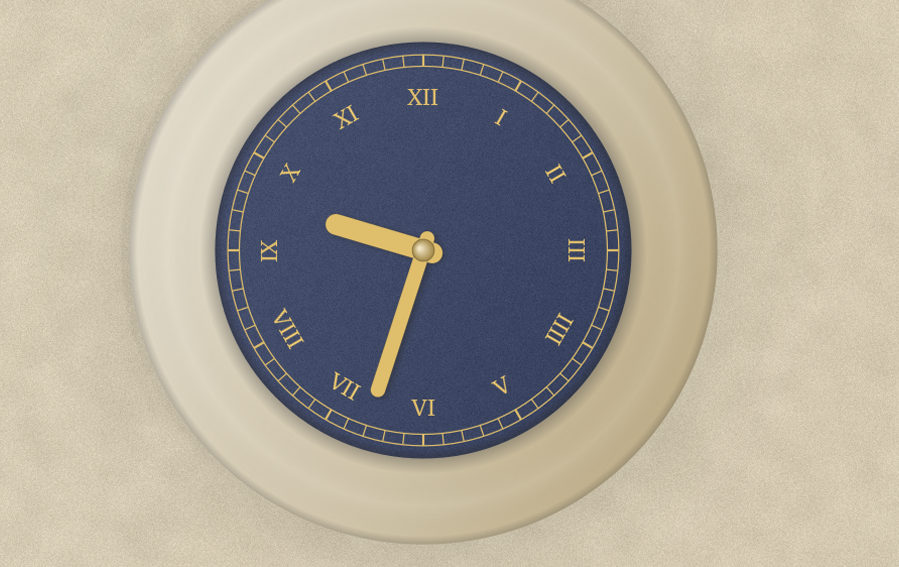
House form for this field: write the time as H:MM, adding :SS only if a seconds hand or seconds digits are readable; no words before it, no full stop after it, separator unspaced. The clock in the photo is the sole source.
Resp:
9:33
